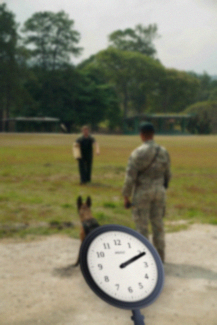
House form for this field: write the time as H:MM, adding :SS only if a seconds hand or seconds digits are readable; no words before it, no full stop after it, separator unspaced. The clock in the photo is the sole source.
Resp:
2:11
